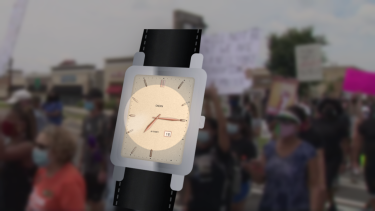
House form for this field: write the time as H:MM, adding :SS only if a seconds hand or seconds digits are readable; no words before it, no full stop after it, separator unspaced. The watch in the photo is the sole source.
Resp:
7:15
